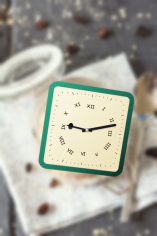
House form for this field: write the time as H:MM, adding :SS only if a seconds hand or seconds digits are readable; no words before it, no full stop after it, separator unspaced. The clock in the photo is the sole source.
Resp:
9:12
